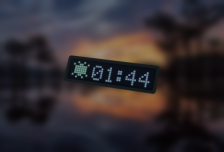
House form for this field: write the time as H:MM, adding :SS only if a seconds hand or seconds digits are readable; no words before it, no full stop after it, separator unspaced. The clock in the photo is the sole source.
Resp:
1:44
